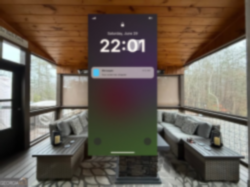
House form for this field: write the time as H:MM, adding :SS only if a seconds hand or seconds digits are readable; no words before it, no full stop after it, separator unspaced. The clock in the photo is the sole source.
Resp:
22:01
